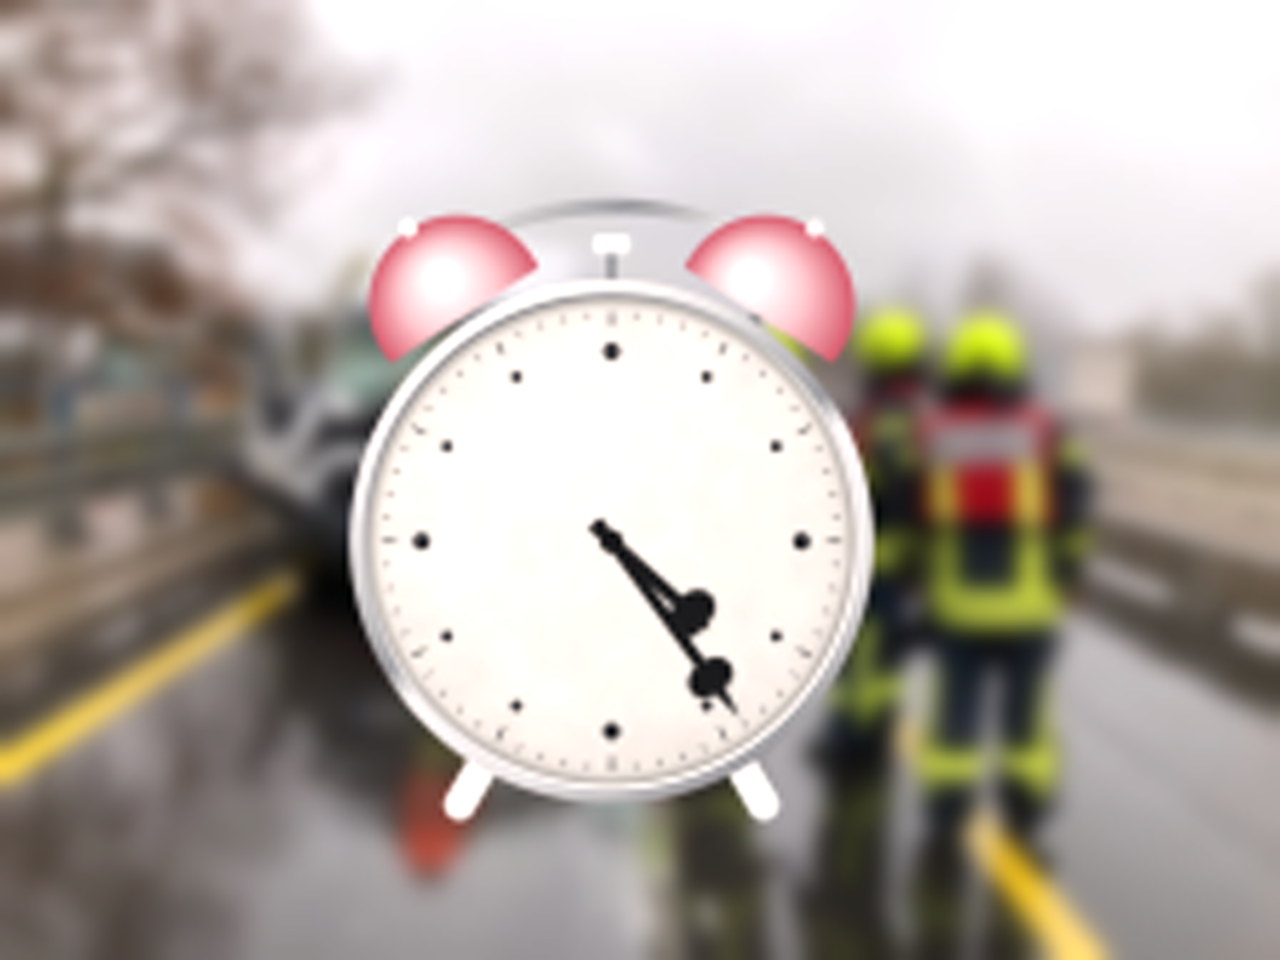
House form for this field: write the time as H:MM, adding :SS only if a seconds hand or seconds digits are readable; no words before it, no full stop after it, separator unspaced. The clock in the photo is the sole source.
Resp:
4:24
